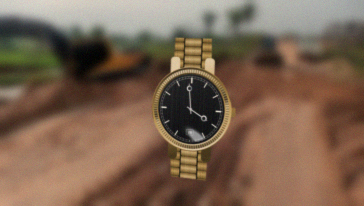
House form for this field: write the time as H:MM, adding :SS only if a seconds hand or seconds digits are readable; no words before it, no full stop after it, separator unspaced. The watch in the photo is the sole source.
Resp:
3:59
